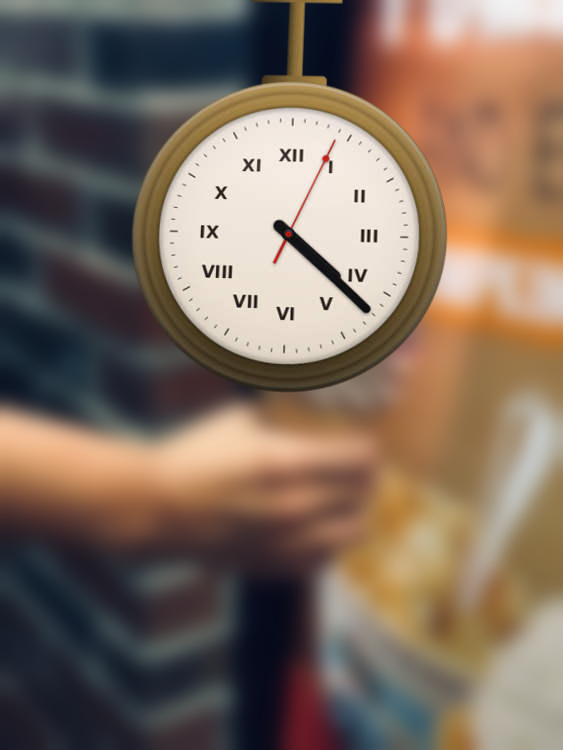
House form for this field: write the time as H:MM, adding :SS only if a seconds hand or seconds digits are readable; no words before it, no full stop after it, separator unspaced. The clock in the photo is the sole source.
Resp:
4:22:04
